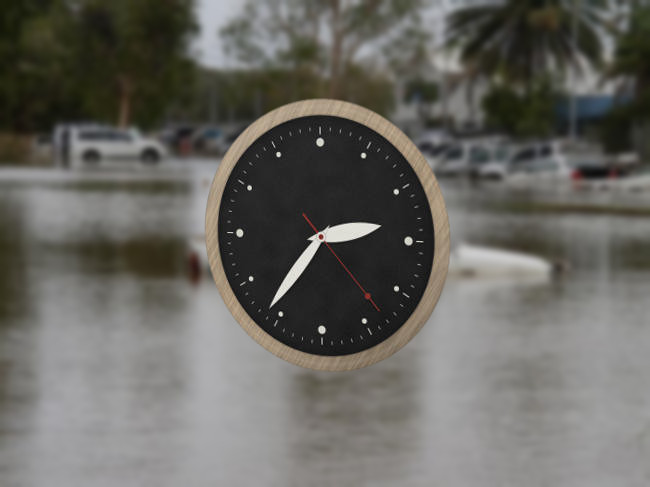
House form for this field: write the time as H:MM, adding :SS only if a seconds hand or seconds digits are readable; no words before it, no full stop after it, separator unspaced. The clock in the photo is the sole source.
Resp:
2:36:23
